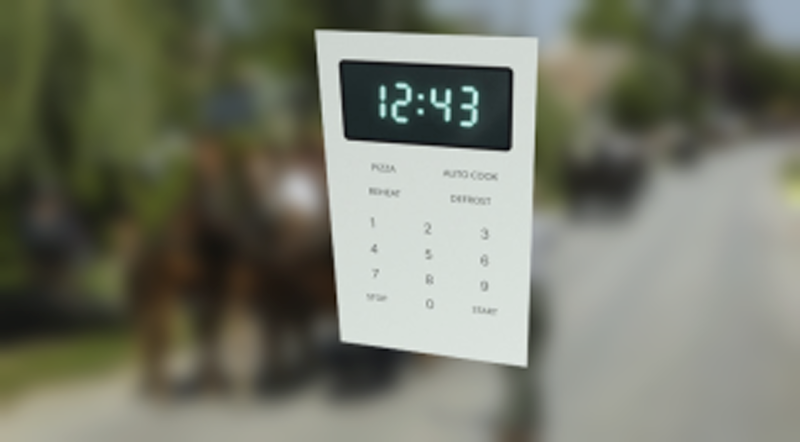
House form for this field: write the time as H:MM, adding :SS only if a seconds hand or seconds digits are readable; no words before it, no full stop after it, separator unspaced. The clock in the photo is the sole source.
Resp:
12:43
